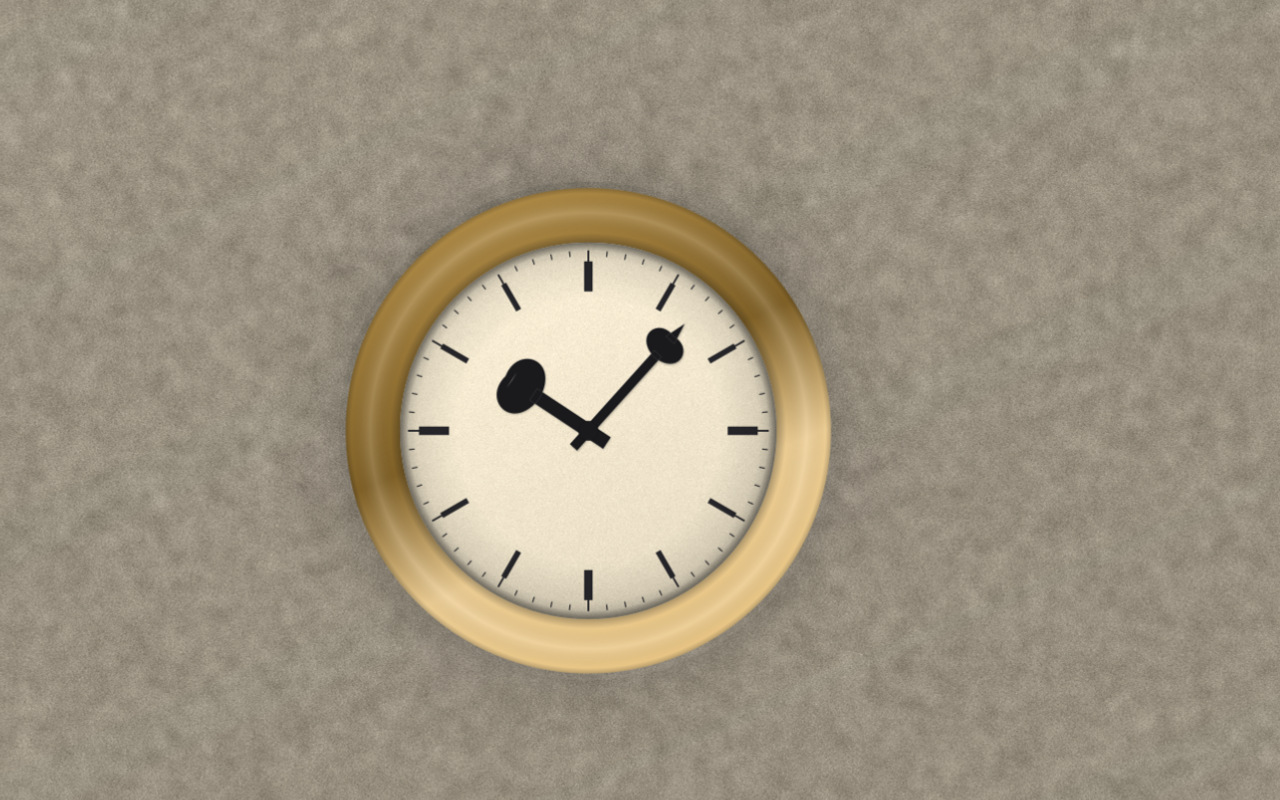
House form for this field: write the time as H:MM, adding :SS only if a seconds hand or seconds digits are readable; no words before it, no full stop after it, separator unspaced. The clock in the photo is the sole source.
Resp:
10:07
